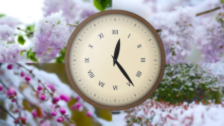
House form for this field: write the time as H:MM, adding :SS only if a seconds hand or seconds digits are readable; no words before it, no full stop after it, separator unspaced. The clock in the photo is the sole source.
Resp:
12:24
